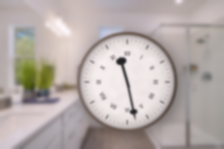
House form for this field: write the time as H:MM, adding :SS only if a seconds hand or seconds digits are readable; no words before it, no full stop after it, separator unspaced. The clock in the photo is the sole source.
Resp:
11:28
